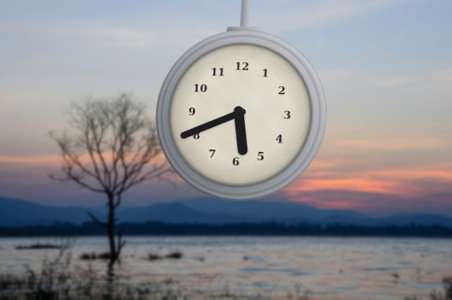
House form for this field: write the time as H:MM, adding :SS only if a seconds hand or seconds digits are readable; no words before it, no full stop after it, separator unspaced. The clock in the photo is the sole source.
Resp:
5:41
